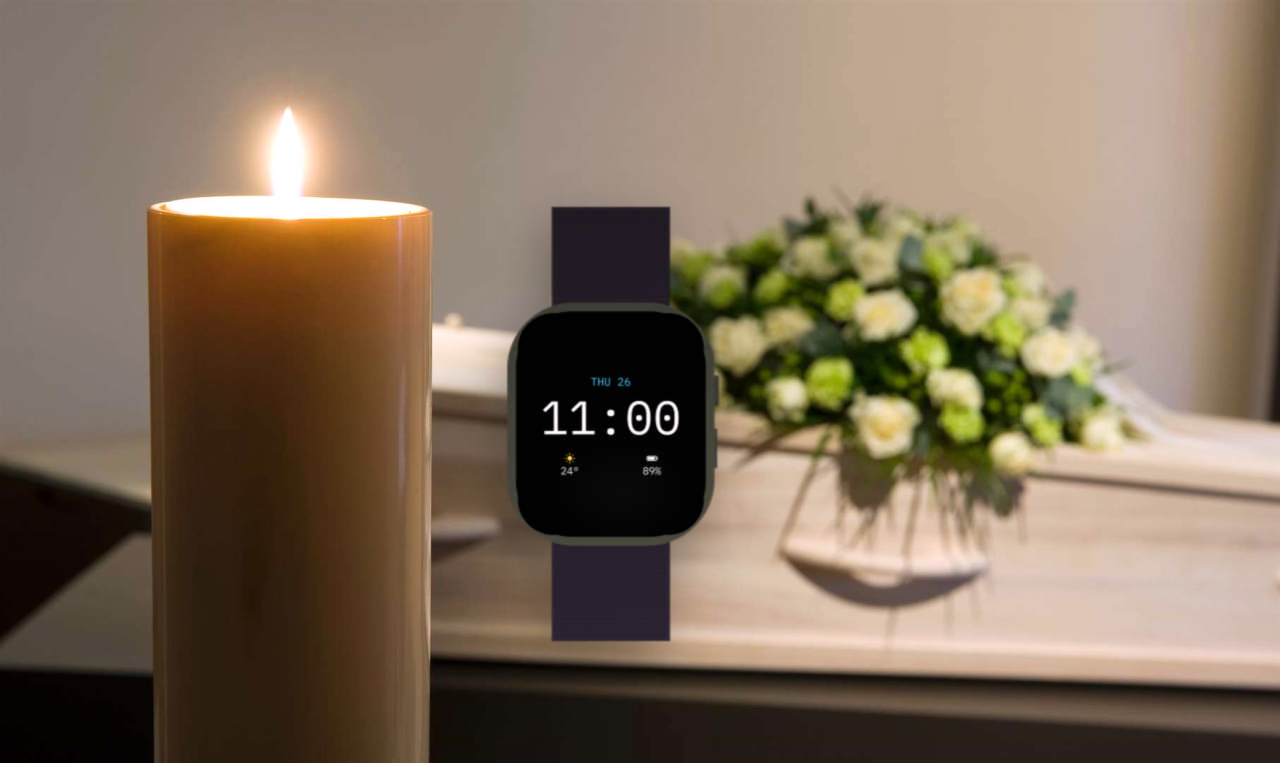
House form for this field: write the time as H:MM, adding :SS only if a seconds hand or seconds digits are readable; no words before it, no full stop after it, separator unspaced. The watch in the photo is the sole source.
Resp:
11:00
